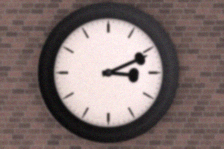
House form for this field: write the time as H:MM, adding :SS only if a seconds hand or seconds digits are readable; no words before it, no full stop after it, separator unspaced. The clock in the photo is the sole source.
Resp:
3:11
